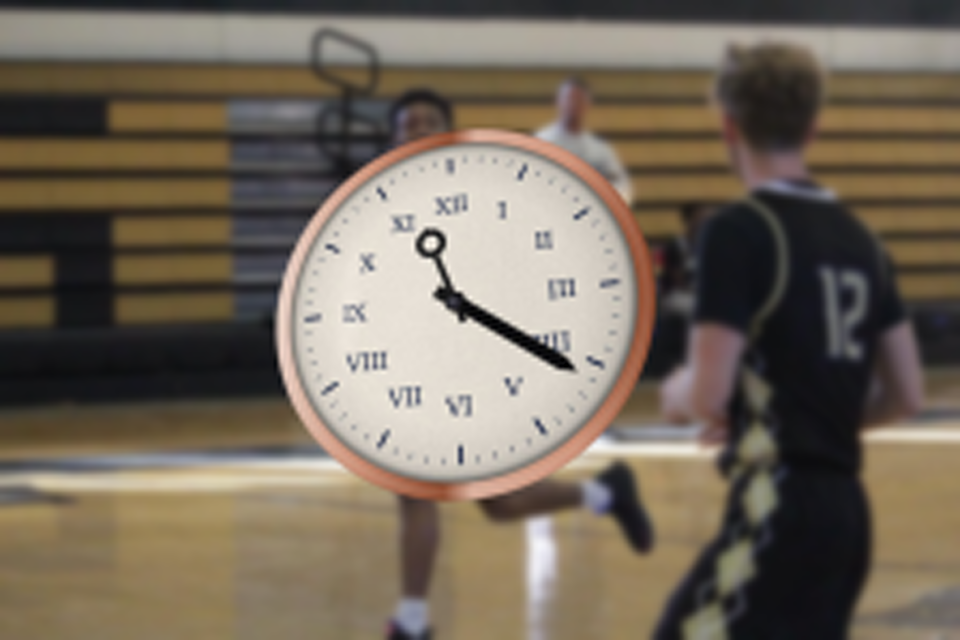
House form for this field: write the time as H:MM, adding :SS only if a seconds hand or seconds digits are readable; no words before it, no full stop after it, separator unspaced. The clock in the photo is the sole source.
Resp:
11:21
